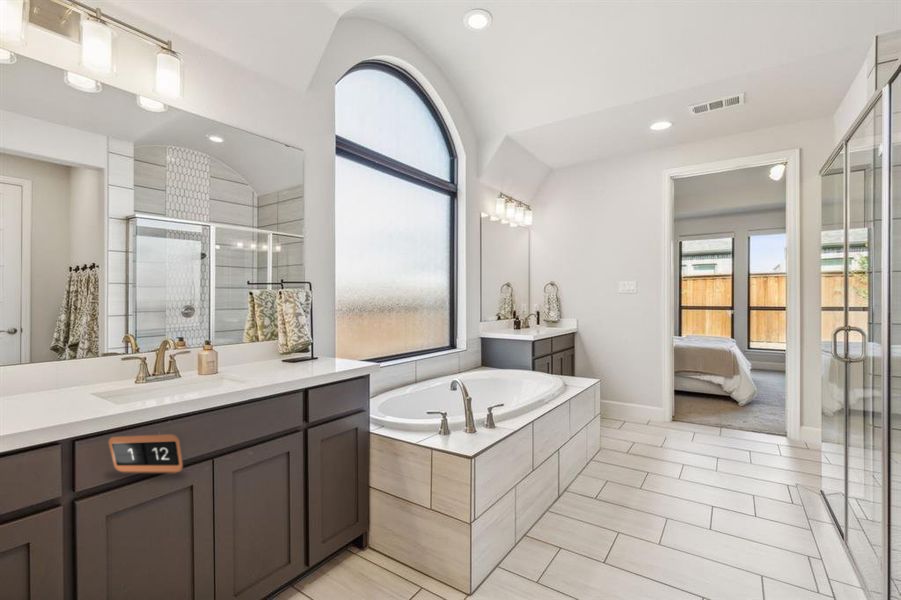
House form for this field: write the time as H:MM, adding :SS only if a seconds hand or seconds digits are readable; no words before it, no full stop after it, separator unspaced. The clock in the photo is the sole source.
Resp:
1:12
